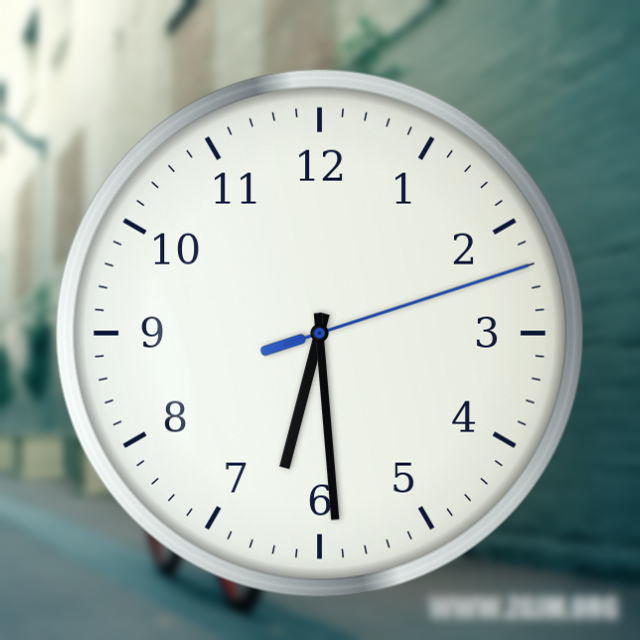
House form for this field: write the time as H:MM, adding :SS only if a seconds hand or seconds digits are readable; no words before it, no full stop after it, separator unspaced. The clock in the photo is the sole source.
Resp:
6:29:12
